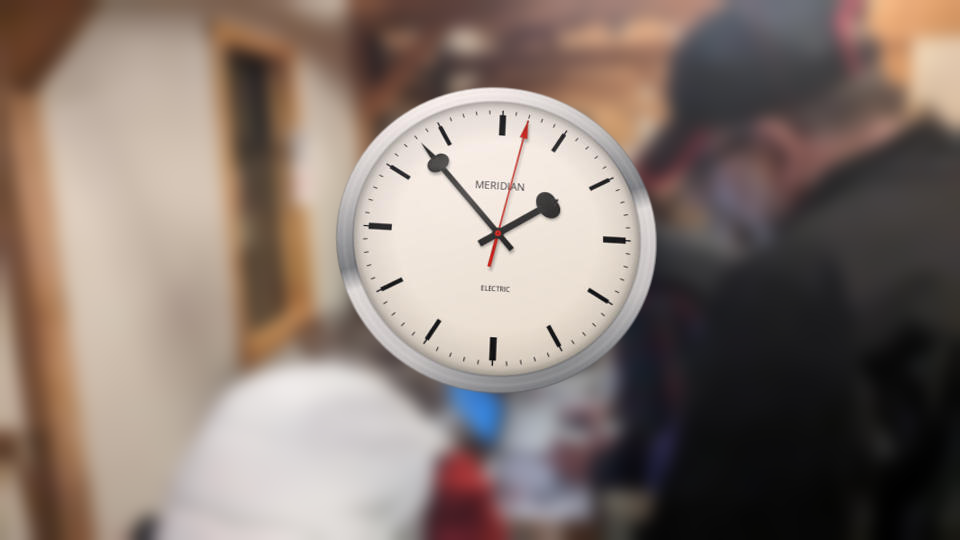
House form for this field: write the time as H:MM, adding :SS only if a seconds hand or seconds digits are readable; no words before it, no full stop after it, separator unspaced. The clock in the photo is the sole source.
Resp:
1:53:02
